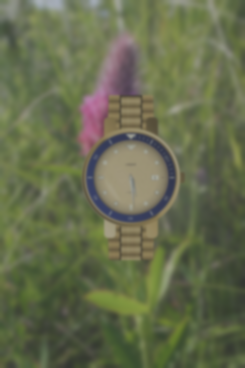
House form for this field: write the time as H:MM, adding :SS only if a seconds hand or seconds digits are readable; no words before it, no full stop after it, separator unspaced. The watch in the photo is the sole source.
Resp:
5:29
